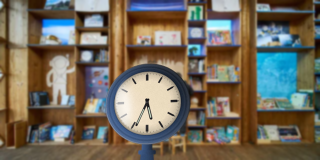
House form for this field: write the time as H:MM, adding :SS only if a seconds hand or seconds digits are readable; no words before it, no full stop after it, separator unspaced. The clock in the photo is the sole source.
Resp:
5:34
